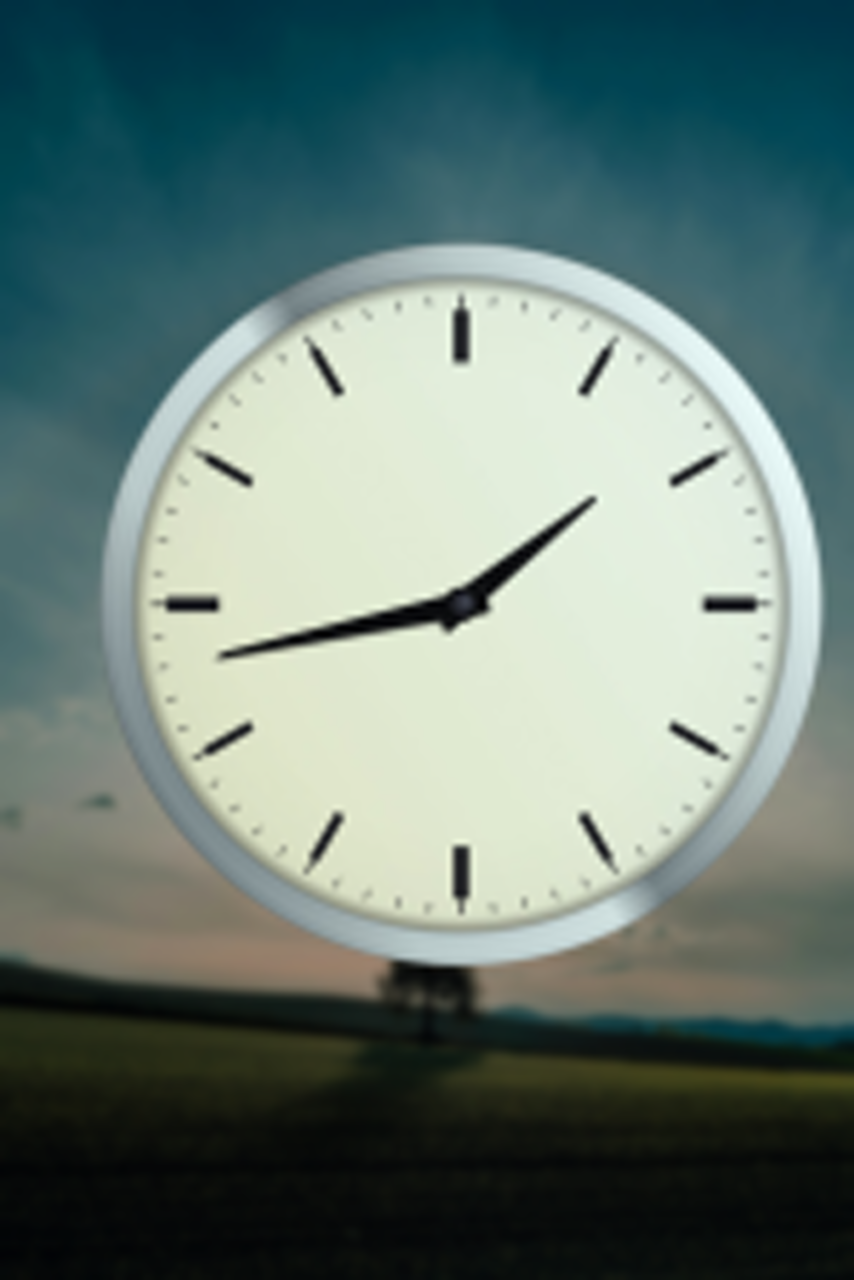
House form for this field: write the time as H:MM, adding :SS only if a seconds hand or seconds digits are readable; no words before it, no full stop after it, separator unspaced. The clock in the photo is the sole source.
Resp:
1:43
